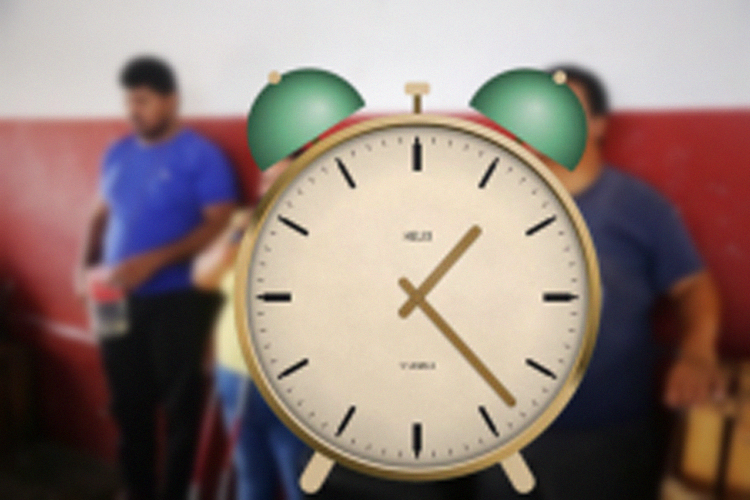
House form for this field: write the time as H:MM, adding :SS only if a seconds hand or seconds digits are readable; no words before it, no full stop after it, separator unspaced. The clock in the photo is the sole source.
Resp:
1:23
